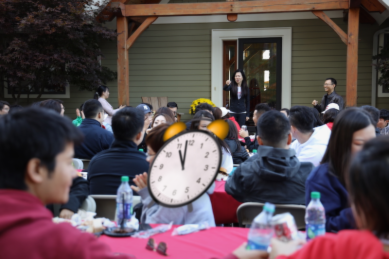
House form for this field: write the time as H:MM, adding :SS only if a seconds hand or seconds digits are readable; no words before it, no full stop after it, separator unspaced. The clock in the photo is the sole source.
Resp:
10:58
